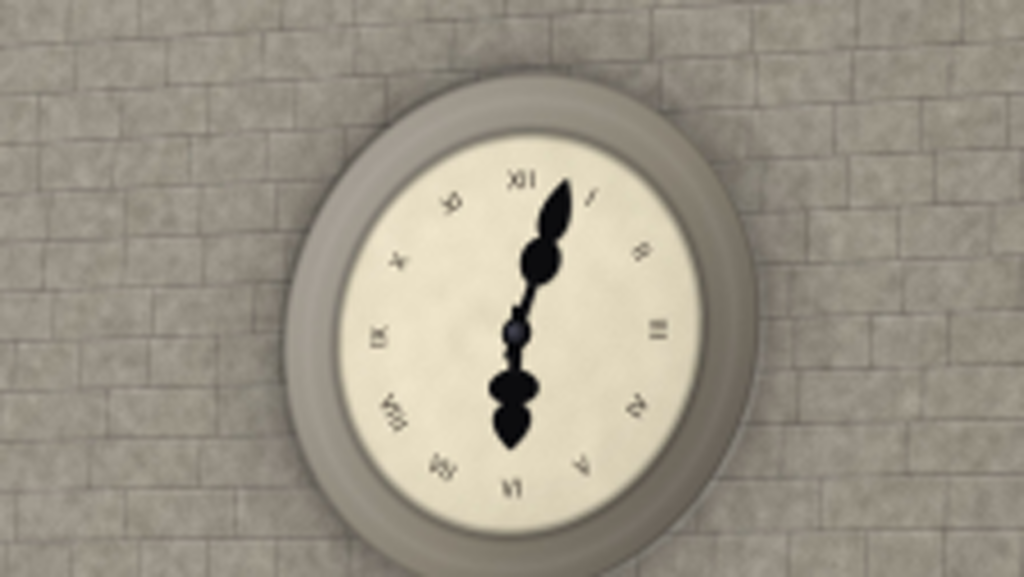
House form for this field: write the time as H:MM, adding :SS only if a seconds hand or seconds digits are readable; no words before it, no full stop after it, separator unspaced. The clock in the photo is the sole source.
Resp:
6:03
